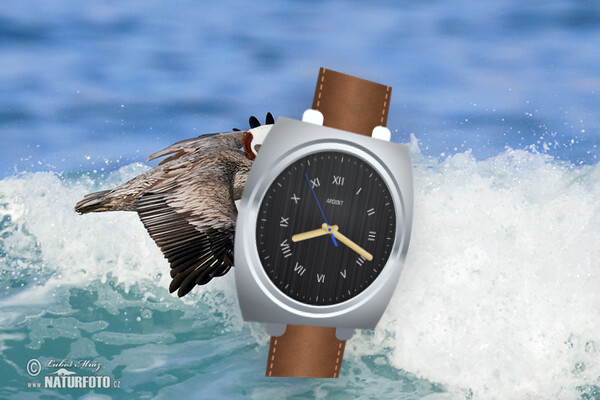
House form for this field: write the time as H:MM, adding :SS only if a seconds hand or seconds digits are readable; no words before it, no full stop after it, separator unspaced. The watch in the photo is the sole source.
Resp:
8:18:54
